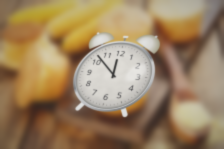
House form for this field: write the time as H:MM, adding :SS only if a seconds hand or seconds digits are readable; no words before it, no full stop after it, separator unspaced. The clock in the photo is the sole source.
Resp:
11:52
